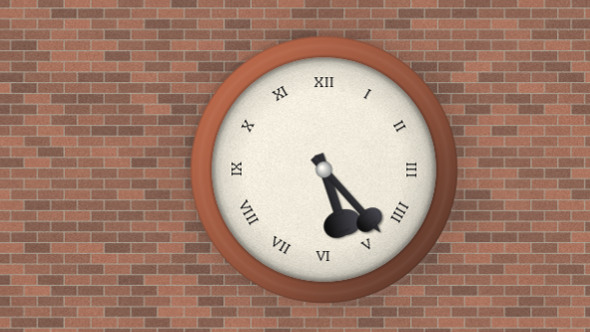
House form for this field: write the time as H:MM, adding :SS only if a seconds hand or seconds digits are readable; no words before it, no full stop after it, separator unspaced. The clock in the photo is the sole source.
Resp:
5:23
